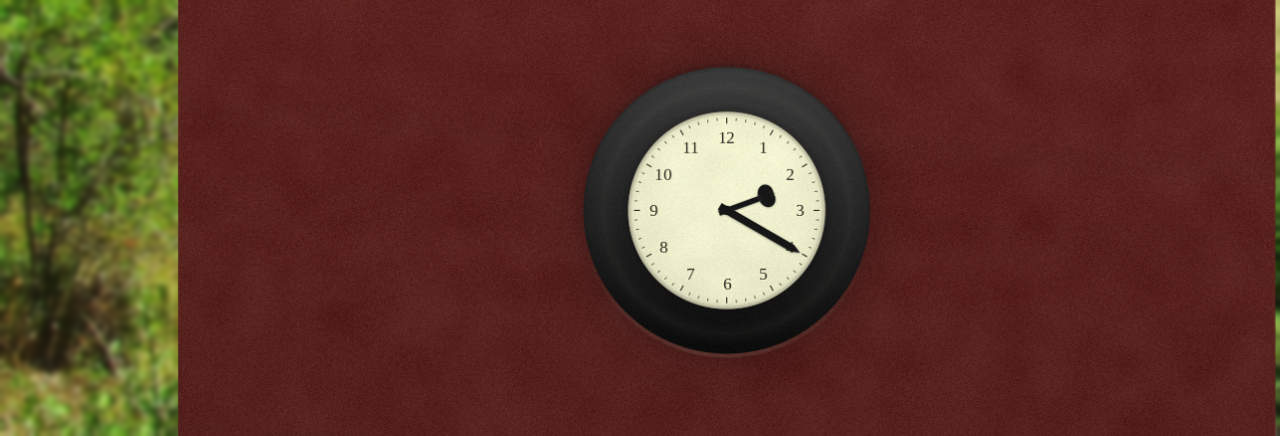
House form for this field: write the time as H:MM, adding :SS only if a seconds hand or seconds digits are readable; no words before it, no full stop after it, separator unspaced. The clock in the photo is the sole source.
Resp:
2:20
